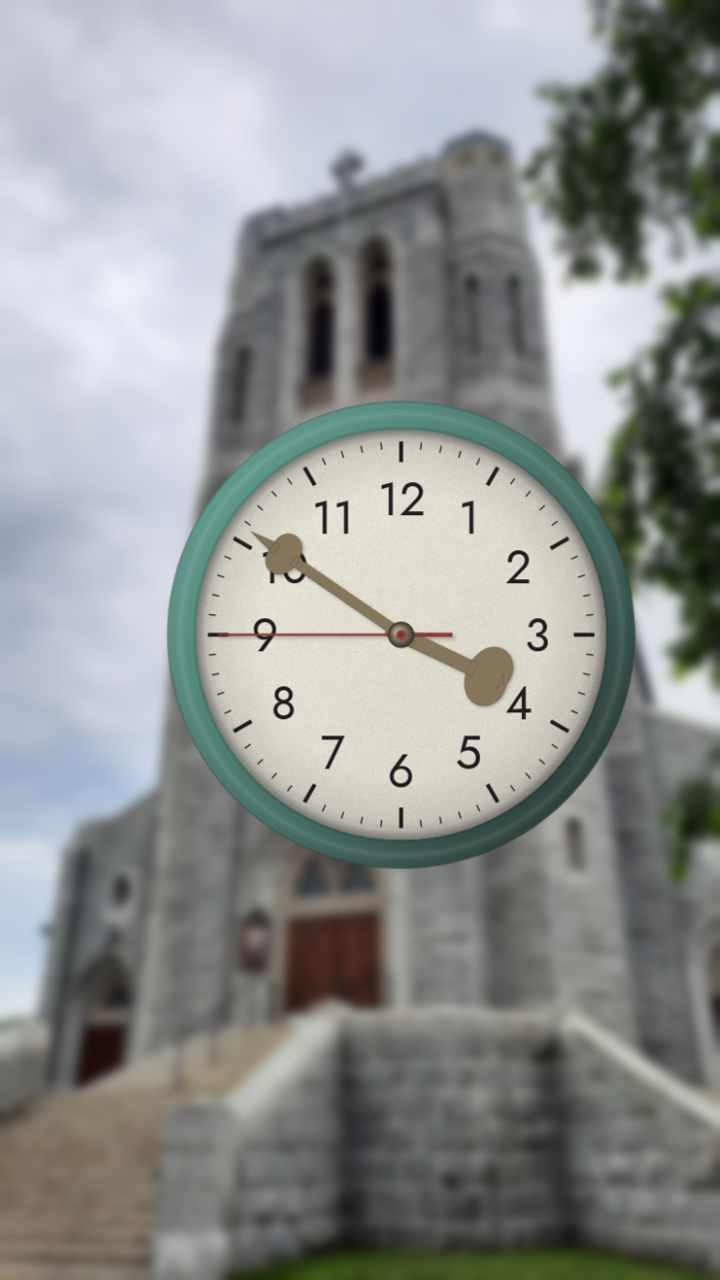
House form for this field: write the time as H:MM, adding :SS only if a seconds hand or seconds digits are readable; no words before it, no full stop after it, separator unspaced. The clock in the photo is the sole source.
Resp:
3:50:45
